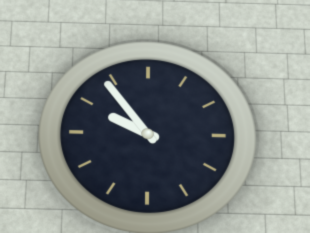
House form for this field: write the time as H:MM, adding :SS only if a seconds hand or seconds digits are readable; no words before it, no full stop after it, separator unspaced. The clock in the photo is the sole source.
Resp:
9:54
